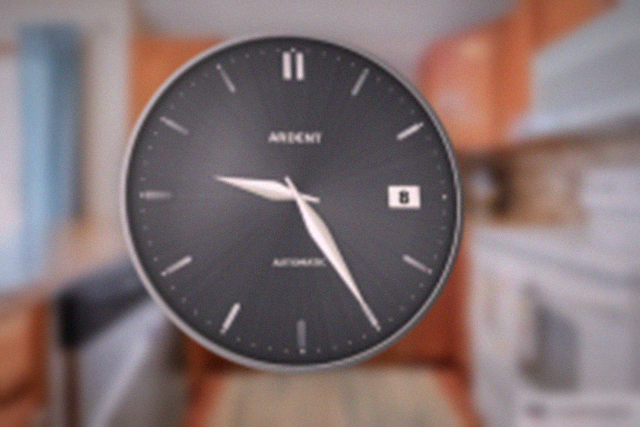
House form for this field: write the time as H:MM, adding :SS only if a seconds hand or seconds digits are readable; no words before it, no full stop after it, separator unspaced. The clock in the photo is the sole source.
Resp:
9:25
